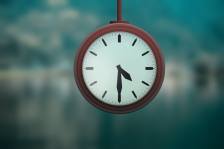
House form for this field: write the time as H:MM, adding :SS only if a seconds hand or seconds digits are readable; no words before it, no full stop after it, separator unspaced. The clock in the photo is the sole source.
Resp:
4:30
